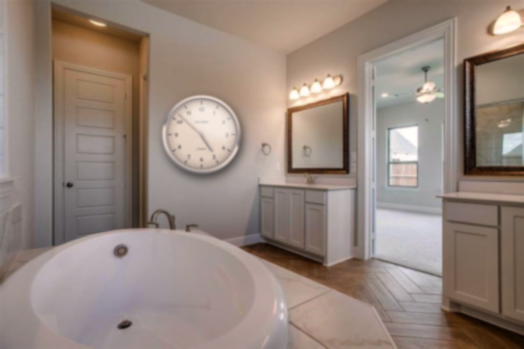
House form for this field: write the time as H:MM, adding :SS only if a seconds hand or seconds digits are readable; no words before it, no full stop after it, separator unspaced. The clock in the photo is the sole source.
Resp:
4:52
